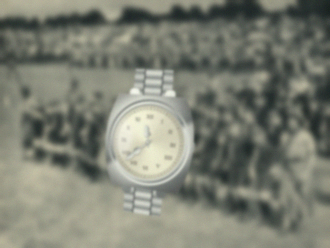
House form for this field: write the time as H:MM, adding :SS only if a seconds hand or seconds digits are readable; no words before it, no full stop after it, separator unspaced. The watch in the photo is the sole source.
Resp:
11:38
